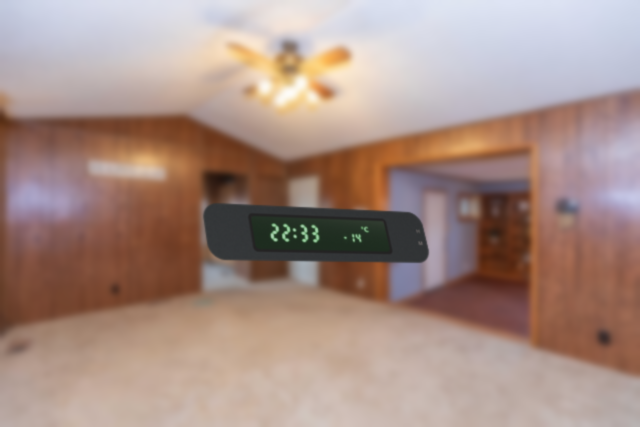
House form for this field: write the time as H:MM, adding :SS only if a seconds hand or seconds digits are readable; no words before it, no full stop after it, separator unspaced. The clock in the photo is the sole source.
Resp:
22:33
